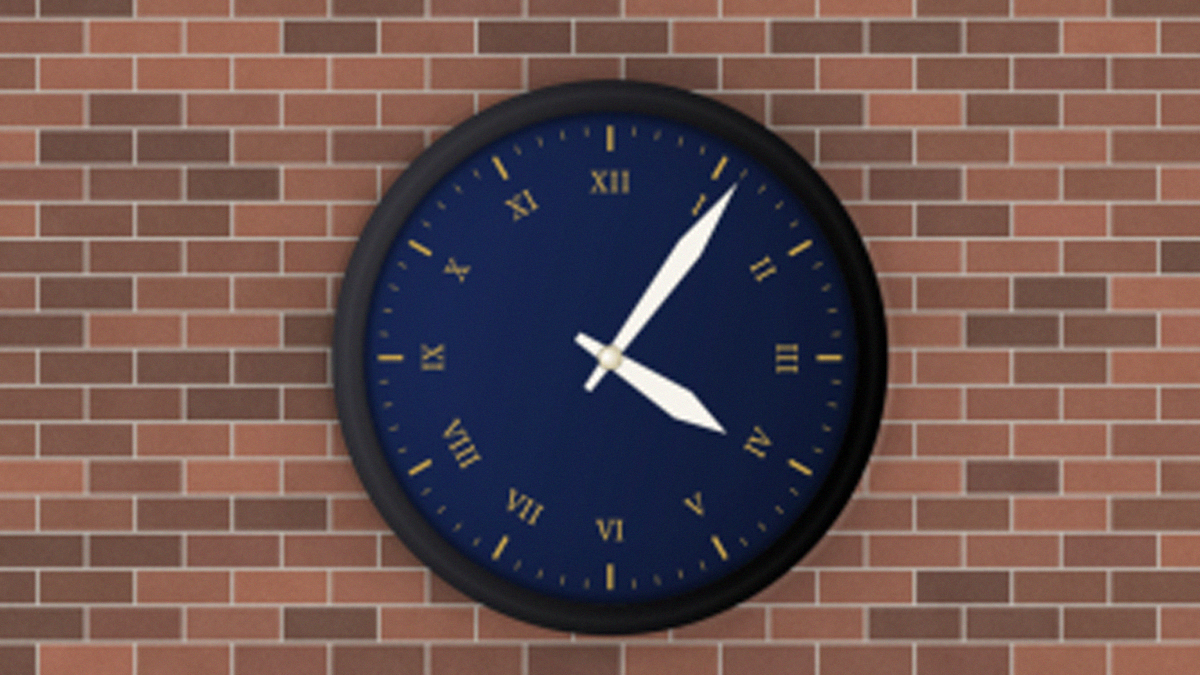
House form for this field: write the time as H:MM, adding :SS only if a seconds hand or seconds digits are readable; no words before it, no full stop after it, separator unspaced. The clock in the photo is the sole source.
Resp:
4:06
